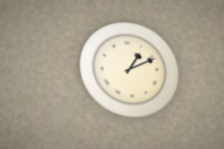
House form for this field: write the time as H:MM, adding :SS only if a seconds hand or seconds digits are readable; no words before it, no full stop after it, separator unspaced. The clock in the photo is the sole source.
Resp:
1:11
